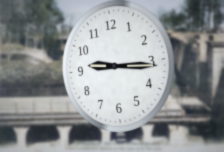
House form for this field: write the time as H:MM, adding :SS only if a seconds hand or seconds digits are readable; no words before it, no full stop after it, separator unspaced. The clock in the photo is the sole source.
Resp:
9:16
